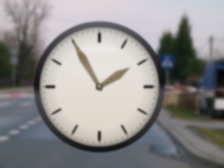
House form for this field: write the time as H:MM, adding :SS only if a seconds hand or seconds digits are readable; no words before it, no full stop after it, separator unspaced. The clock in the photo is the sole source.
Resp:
1:55
